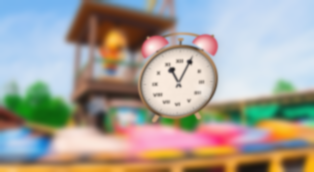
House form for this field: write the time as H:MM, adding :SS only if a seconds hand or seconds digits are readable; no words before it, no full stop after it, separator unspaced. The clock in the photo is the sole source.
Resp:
11:04
